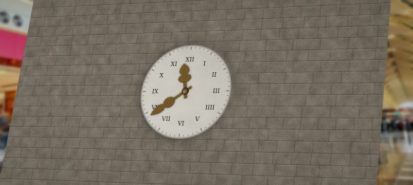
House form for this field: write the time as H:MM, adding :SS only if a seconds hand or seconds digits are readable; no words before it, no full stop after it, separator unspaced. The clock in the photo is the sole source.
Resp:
11:39
